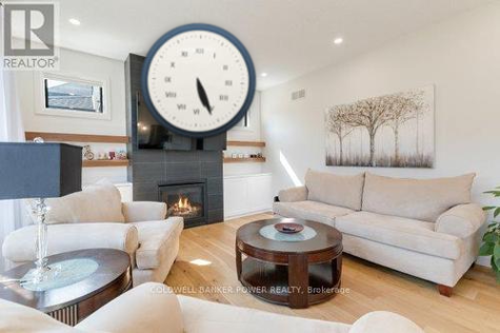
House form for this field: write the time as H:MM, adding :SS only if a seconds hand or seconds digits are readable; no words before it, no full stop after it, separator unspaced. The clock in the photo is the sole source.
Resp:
5:26
